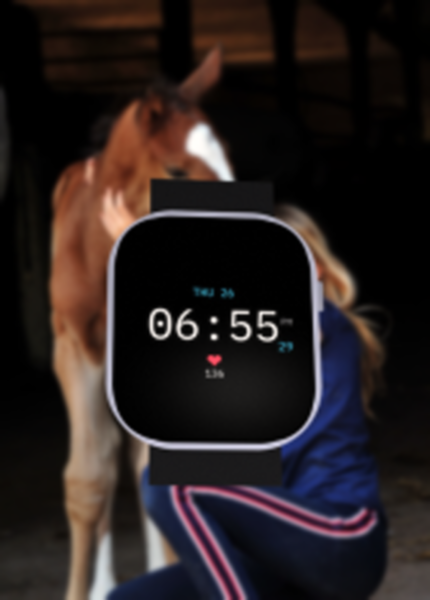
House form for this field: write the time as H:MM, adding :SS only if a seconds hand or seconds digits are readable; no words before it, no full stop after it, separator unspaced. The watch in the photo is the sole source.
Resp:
6:55
